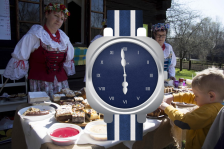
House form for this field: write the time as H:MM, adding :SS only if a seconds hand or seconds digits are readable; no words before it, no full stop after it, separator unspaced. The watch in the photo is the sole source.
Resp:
5:59
